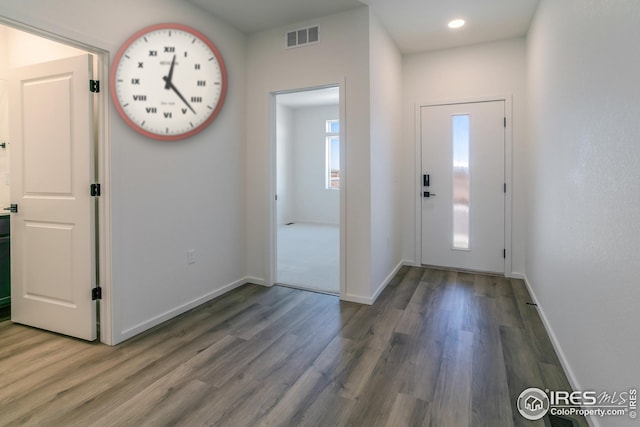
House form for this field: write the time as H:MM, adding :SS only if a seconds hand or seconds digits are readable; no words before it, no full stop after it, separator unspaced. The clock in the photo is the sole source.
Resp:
12:23
